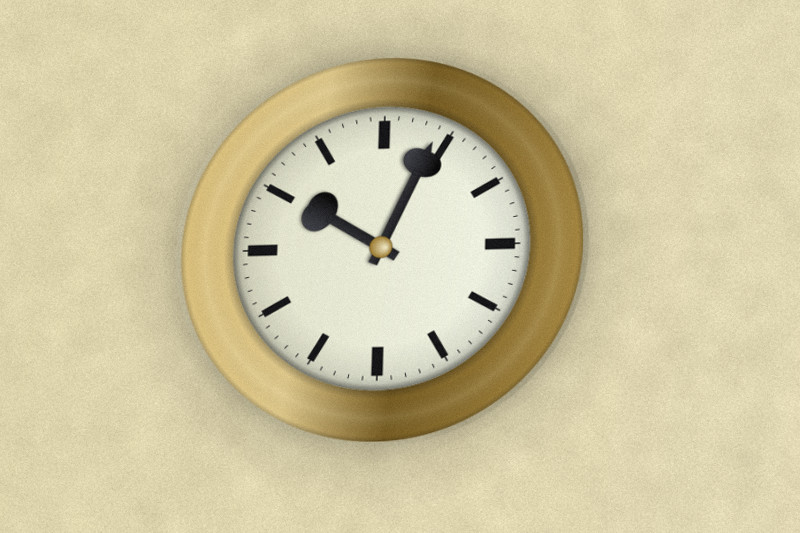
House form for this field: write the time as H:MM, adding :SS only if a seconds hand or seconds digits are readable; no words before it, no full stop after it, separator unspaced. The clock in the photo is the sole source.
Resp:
10:04
